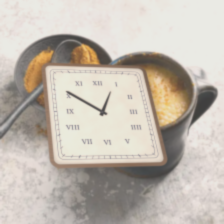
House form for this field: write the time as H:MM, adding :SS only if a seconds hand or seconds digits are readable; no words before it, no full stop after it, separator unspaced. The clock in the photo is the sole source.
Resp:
12:51
